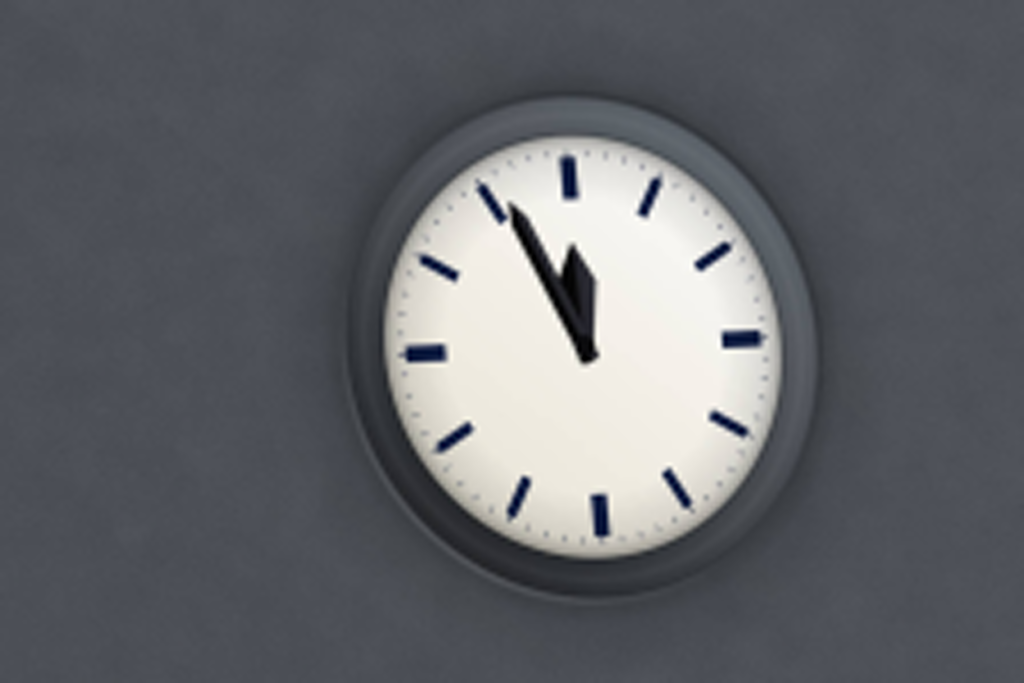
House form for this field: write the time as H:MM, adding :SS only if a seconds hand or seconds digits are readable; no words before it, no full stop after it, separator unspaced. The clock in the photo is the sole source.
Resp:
11:56
